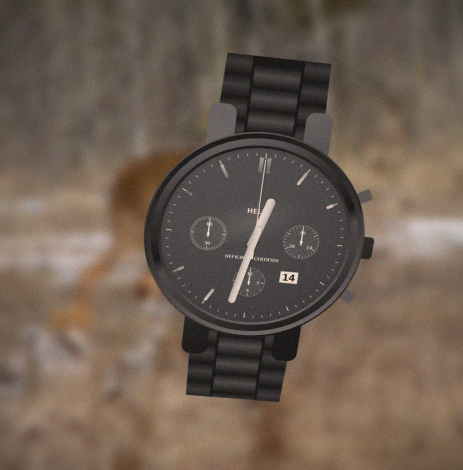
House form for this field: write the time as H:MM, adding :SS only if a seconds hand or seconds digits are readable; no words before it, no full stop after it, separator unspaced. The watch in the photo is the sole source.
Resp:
12:32
